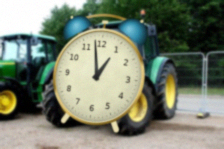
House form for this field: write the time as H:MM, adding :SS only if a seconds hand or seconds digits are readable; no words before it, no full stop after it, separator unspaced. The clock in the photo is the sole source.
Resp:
12:58
